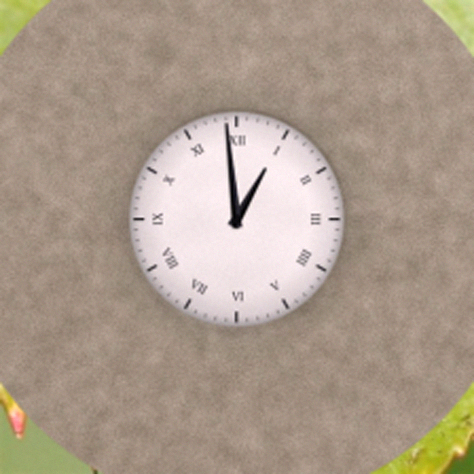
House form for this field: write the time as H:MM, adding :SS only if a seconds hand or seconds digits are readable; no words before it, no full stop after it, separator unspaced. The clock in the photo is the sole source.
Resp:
12:59
